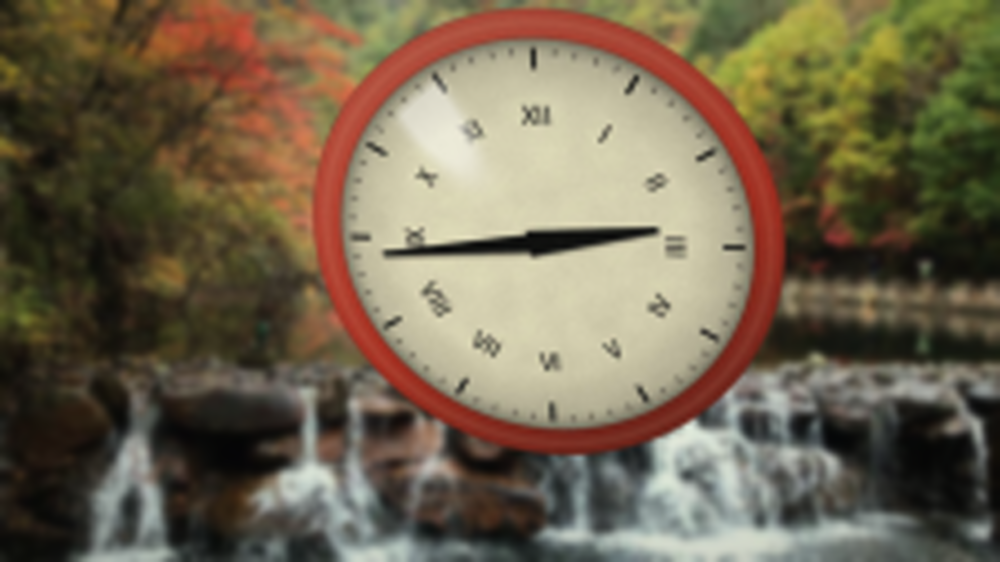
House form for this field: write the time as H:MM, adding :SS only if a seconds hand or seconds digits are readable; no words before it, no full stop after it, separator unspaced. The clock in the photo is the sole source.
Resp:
2:44
